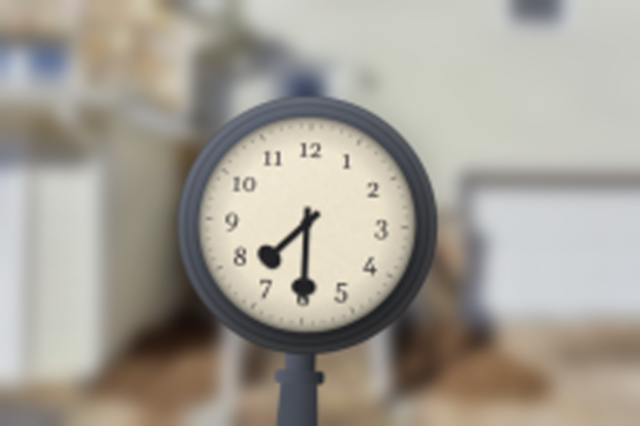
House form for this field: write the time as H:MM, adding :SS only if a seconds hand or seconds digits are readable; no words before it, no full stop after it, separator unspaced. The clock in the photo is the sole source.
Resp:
7:30
